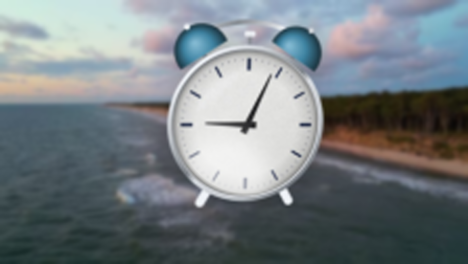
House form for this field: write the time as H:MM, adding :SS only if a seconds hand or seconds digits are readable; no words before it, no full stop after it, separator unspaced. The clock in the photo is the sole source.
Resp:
9:04
